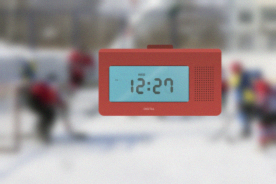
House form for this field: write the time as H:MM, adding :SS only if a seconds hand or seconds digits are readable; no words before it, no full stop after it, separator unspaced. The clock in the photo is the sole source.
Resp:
12:27
